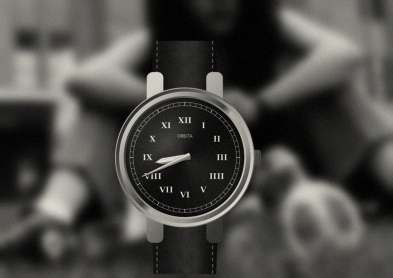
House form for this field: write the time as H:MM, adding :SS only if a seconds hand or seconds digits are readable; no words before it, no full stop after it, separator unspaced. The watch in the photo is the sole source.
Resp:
8:41
